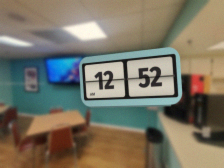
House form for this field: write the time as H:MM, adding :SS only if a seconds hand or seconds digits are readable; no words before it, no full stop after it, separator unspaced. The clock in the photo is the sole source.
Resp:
12:52
